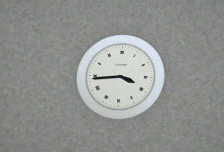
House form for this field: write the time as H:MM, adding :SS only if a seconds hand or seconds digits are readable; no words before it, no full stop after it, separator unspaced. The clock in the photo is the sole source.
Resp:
3:44
